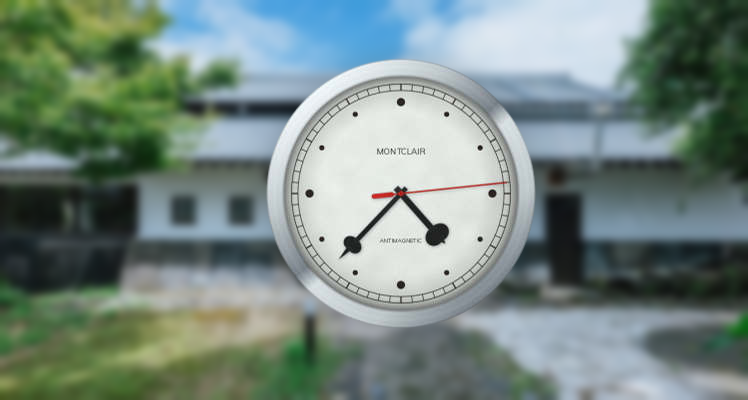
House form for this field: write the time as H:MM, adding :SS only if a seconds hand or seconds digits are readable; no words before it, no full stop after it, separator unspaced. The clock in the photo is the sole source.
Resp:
4:37:14
